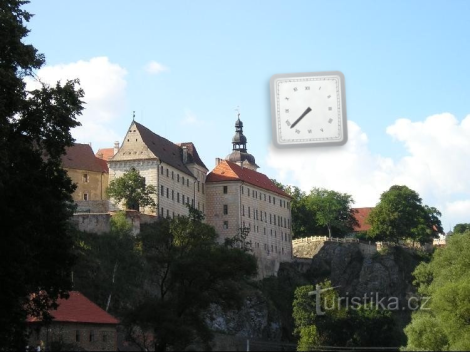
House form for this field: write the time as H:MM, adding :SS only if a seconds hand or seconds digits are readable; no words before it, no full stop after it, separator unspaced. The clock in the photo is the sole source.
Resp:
7:38
